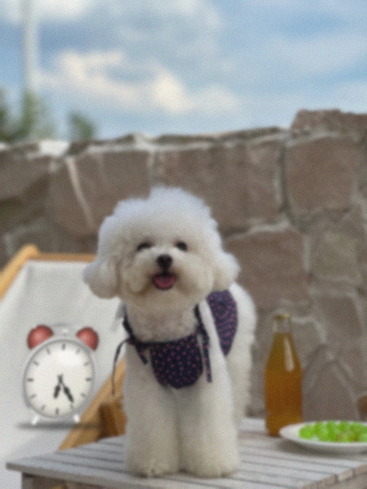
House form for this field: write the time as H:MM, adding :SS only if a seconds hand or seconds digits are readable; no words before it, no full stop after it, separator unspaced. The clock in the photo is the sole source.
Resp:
6:24
